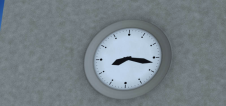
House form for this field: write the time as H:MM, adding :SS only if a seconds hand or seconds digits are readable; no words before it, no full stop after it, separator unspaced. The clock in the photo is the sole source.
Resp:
8:17
